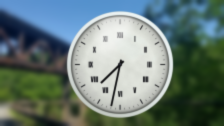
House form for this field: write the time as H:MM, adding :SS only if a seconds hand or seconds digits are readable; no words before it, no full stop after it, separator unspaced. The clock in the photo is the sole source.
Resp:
7:32
